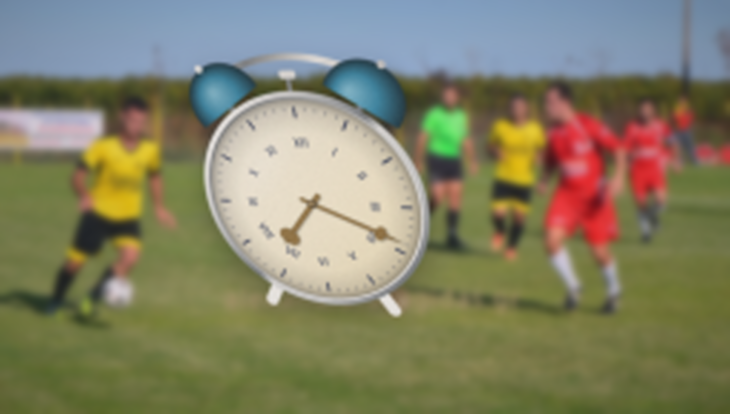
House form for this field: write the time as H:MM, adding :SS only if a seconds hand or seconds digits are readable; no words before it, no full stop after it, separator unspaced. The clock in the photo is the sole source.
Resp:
7:19
